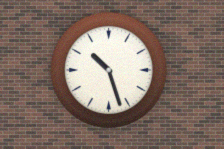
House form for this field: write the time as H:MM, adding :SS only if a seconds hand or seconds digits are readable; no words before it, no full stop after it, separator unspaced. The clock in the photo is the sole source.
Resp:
10:27
